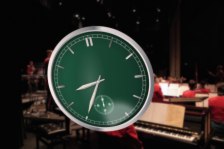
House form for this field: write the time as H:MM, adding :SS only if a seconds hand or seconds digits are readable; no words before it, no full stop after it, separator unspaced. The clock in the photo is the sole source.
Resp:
8:35
